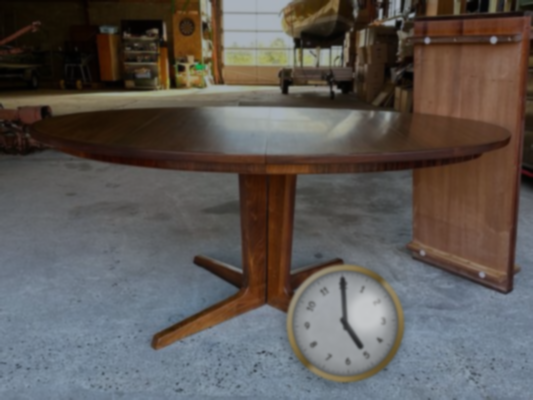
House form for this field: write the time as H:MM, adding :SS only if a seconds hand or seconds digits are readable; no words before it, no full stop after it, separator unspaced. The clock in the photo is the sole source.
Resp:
5:00
